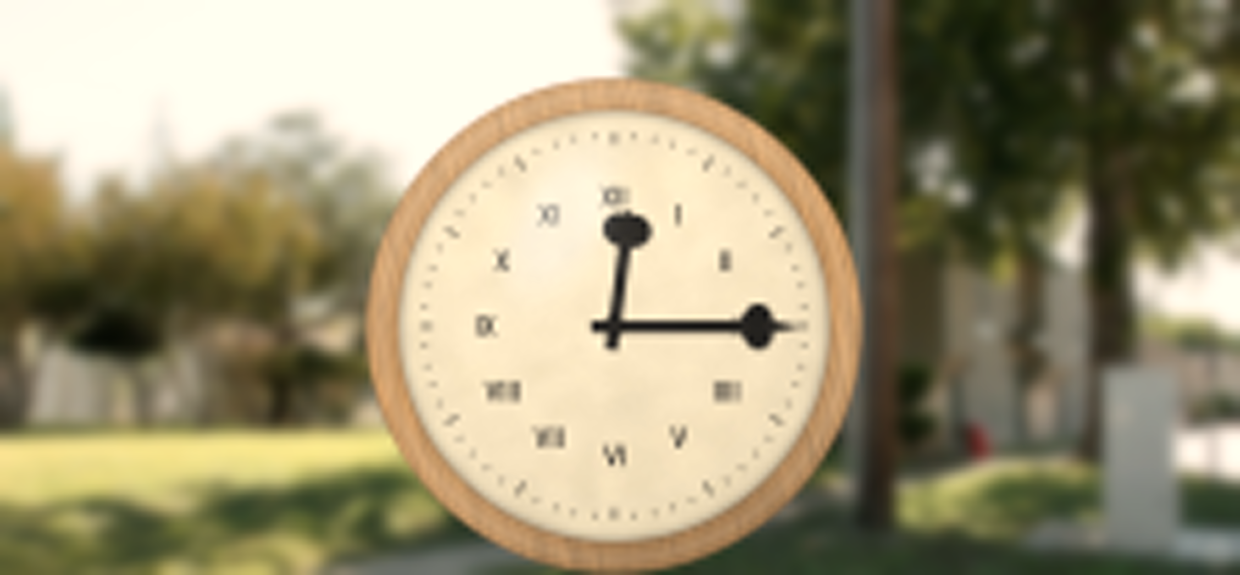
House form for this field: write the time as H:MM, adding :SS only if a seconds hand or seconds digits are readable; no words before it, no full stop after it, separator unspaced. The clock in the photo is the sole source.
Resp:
12:15
